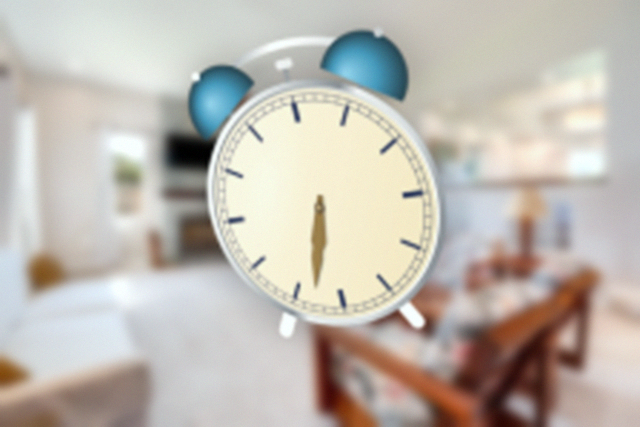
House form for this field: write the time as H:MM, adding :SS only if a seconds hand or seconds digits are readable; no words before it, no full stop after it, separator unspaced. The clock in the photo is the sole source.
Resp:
6:33
